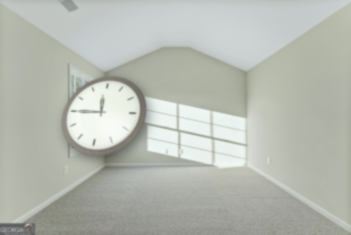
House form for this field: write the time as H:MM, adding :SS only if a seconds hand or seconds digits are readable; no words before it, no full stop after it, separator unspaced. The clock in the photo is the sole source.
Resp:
11:45
